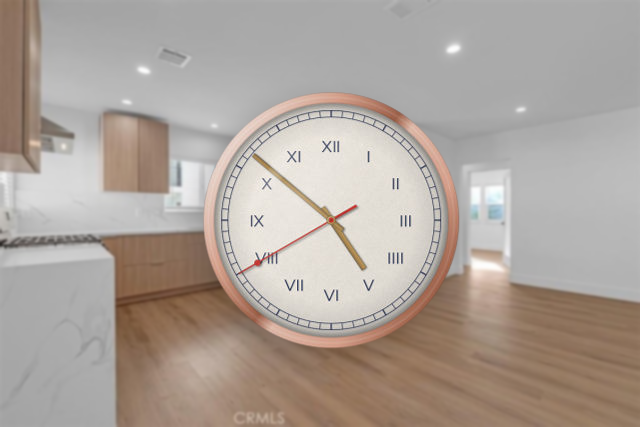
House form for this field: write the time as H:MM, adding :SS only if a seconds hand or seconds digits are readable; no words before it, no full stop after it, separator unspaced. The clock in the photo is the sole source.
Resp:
4:51:40
